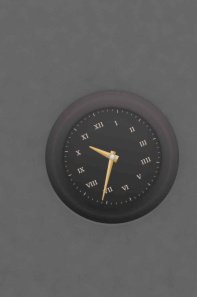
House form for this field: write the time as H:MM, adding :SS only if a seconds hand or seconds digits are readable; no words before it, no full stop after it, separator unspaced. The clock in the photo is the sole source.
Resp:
10:36
